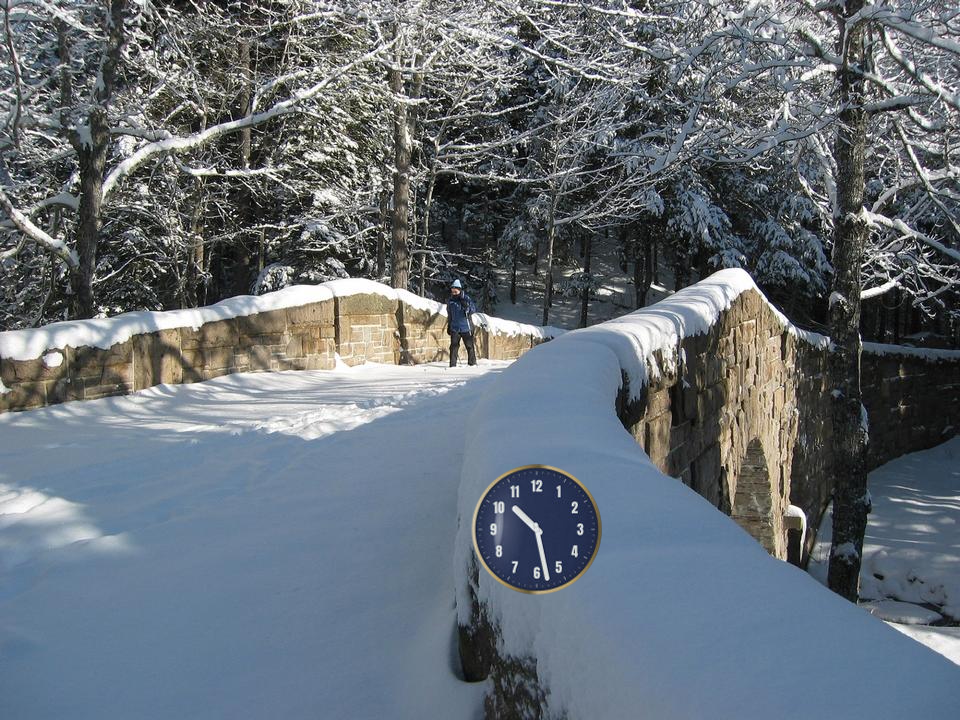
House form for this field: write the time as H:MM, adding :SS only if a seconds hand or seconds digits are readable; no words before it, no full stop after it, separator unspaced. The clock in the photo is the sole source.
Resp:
10:28
